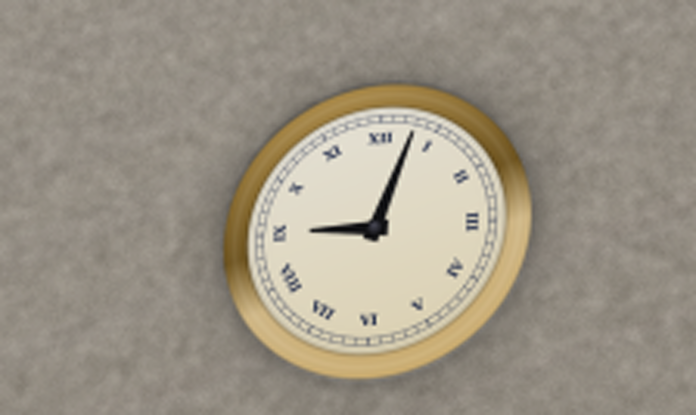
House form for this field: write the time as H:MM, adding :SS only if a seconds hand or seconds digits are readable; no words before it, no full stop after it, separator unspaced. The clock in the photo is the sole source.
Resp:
9:03
